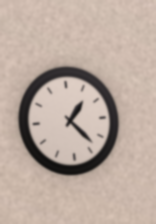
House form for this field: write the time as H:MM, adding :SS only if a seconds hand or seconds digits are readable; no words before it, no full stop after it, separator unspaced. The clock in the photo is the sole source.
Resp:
1:23
